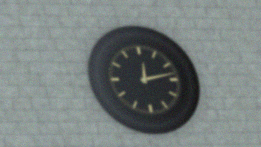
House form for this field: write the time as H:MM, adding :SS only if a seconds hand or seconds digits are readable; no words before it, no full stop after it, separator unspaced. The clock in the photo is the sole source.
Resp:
12:13
